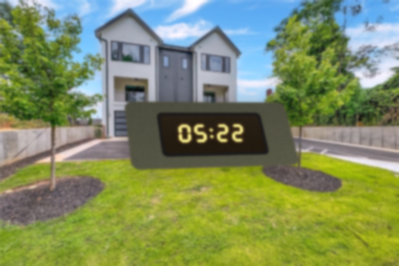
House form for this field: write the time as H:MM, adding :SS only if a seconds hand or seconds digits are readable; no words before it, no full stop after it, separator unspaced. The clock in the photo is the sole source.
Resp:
5:22
